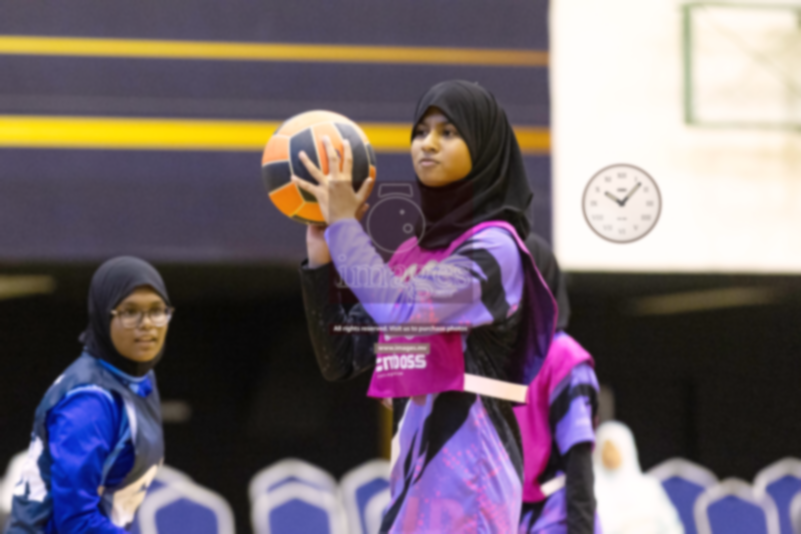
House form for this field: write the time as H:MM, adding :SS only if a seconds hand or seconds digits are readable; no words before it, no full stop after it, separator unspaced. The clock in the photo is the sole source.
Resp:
10:07
